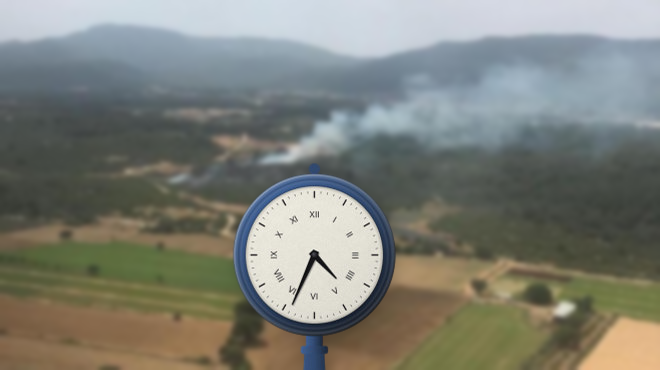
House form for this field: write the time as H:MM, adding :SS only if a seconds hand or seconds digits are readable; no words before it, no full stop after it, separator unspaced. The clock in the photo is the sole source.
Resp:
4:34
